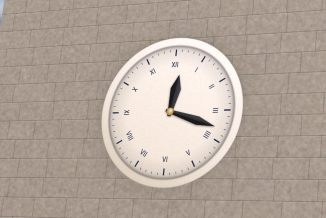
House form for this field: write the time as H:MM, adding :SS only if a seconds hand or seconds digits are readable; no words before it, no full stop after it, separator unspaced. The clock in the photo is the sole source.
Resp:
12:18
